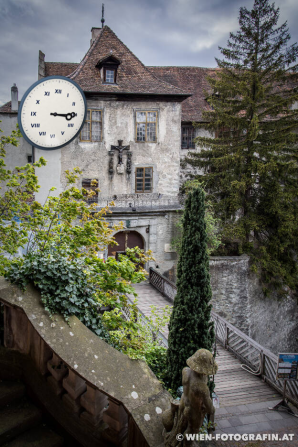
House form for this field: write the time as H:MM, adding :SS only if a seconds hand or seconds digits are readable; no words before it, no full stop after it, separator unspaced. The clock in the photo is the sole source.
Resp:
3:15
